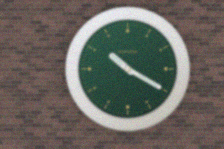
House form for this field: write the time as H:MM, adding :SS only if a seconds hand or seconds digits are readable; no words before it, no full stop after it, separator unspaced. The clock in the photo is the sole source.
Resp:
10:20
